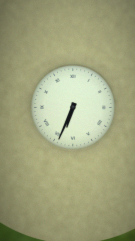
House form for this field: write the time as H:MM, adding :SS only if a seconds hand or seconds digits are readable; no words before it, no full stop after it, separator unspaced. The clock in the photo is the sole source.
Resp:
6:34
